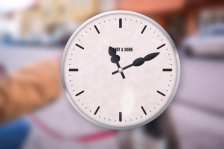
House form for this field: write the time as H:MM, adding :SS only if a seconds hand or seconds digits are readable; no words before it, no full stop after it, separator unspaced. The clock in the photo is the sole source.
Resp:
11:11
